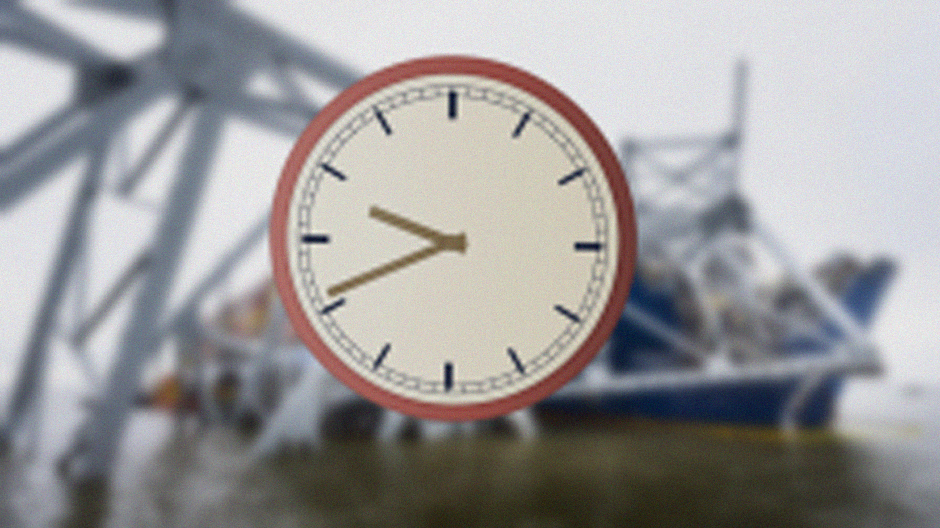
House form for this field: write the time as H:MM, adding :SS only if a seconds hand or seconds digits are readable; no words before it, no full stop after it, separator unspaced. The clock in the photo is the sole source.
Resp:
9:41
